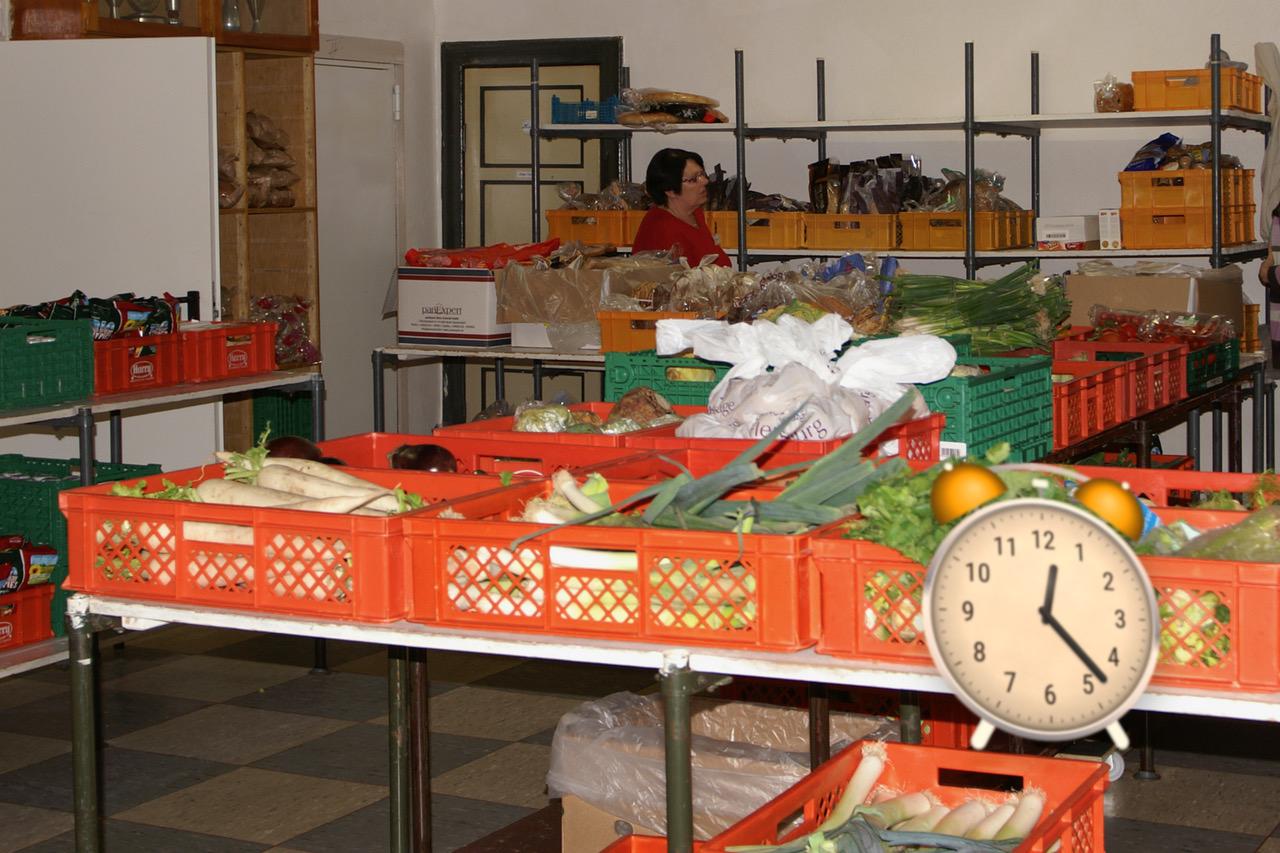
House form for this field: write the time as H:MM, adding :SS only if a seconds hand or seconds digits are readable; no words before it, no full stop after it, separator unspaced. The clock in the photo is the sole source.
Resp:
12:23
